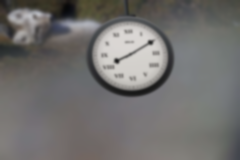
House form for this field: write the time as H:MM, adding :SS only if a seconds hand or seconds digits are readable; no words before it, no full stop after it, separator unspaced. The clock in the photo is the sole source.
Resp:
8:10
